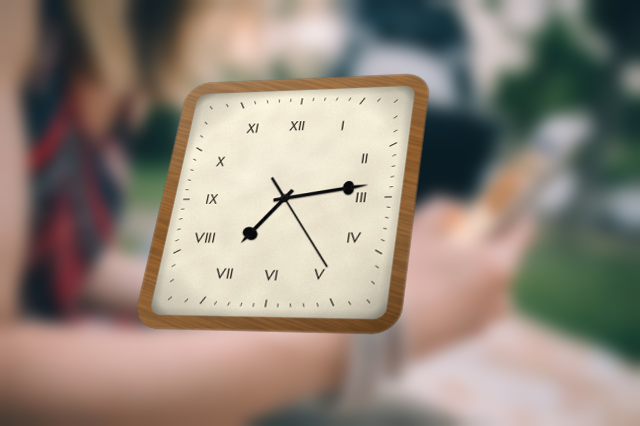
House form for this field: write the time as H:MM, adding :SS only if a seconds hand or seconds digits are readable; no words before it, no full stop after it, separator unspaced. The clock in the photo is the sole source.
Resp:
7:13:24
